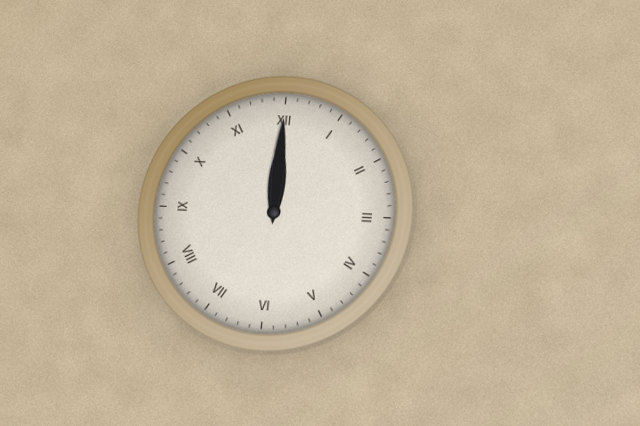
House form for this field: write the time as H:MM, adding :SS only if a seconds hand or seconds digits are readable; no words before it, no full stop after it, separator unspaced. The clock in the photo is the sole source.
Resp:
12:00
